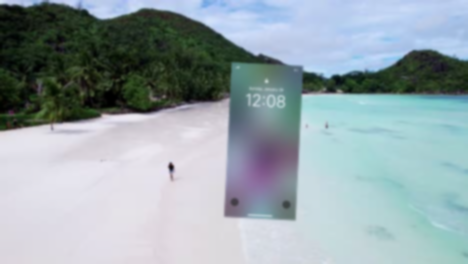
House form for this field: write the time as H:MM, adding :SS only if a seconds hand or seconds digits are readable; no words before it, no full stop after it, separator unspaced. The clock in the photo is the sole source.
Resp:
12:08
